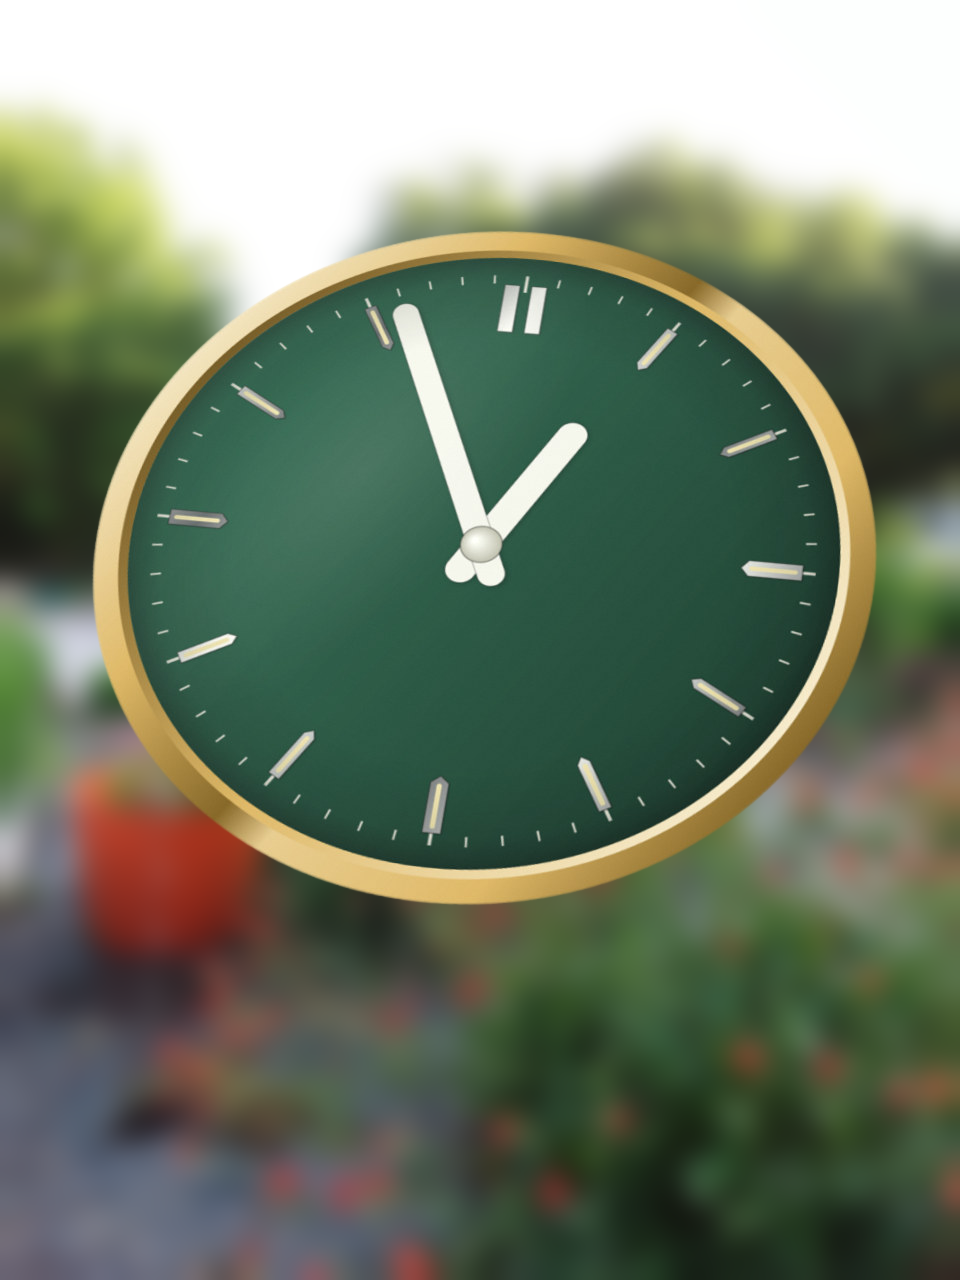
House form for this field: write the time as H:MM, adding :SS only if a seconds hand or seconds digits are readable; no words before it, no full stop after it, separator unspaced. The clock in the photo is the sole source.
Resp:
12:56
